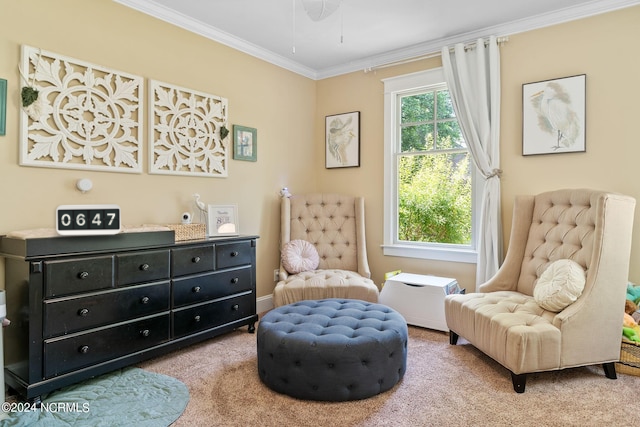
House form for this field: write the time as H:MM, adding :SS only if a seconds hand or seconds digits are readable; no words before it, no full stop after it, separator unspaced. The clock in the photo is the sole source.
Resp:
6:47
